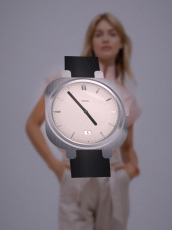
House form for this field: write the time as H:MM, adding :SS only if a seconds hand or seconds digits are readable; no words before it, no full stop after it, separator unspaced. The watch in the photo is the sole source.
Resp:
4:54
